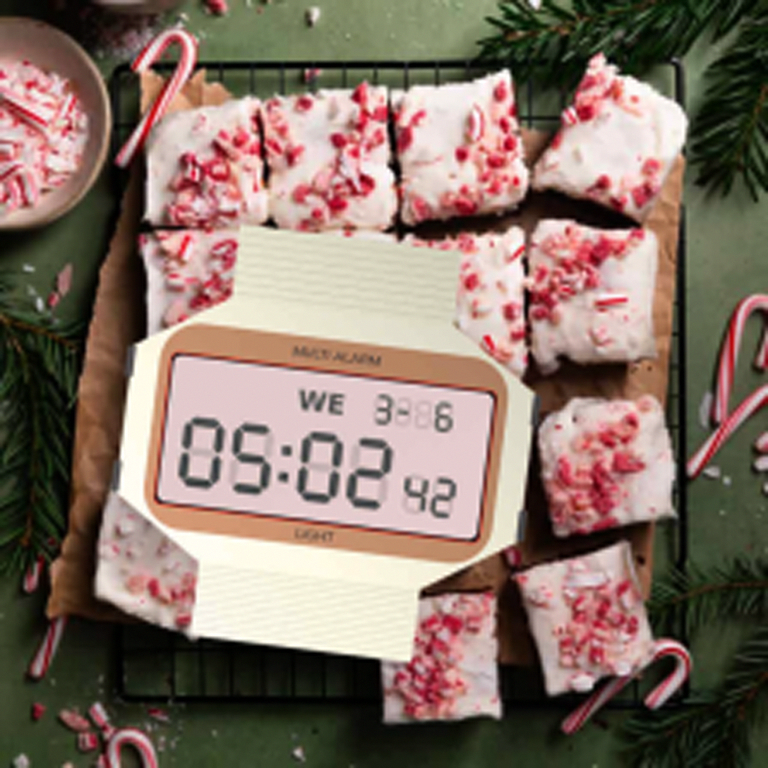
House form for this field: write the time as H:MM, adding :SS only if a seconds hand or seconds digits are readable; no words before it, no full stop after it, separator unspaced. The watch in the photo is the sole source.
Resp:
5:02:42
